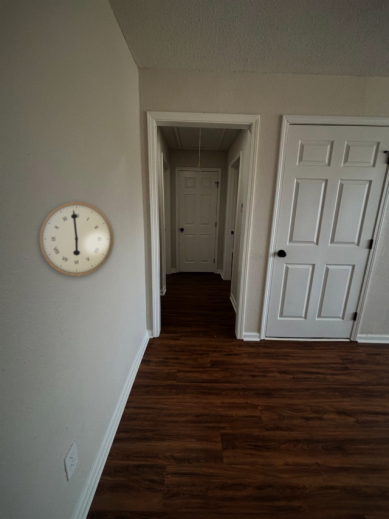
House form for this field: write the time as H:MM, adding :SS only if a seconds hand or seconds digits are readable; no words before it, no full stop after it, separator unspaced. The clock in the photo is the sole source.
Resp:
5:59
